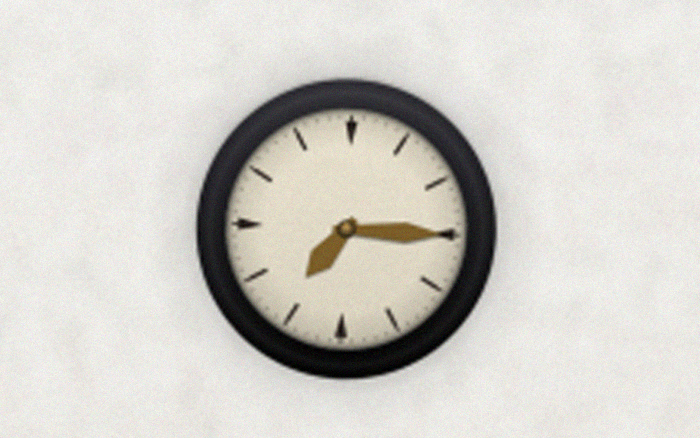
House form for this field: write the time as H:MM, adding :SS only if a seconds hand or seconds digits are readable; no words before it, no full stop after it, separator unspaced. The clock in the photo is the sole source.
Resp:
7:15
